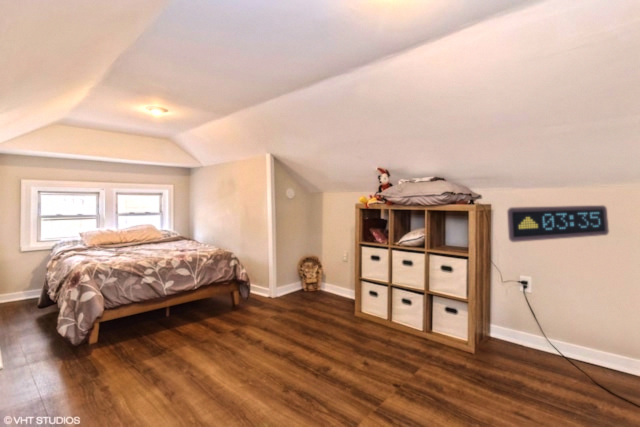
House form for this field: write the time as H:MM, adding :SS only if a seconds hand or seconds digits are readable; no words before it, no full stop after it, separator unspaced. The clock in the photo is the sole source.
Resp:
3:35
